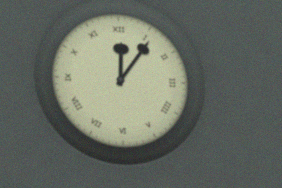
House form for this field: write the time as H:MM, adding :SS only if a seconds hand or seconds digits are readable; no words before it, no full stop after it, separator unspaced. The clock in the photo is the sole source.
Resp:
12:06
